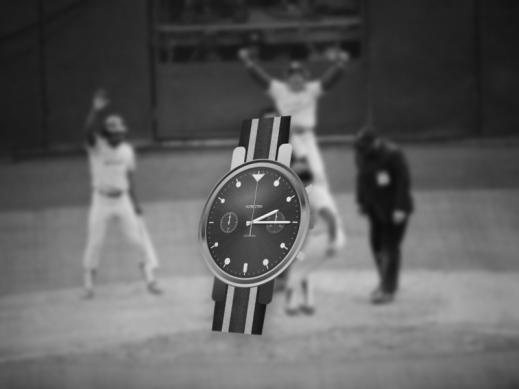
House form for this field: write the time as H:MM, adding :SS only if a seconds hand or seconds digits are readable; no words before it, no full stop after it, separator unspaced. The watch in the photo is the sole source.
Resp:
2:15
